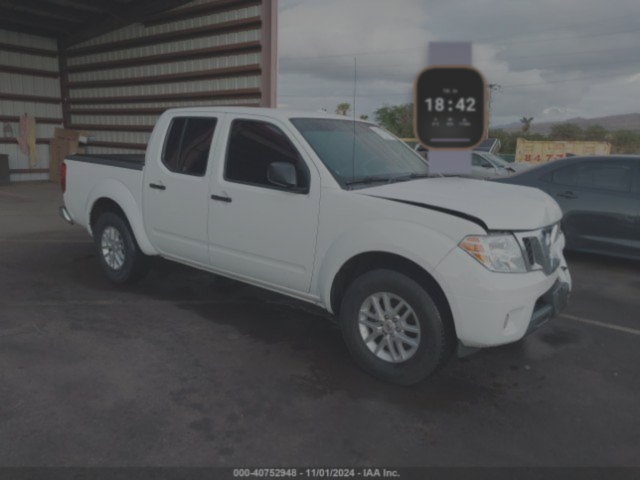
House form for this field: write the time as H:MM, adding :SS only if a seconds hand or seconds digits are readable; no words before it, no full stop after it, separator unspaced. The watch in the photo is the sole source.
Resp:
18:42
